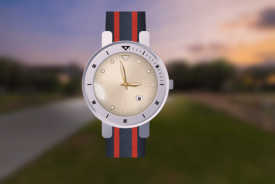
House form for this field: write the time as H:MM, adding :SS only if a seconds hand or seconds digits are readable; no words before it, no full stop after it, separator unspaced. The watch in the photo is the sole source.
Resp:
2:58
